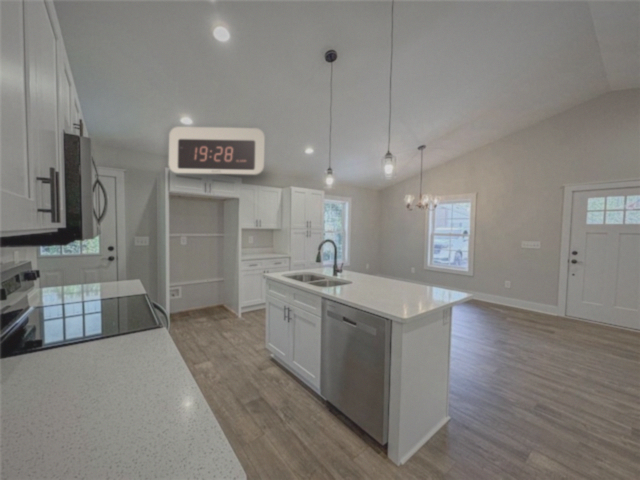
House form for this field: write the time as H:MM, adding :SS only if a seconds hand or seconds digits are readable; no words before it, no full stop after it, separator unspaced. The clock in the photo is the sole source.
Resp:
19:28
